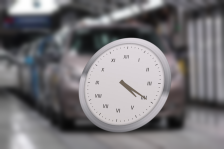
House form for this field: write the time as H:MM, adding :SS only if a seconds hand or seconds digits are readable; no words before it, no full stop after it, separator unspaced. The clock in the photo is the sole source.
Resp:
4:20
